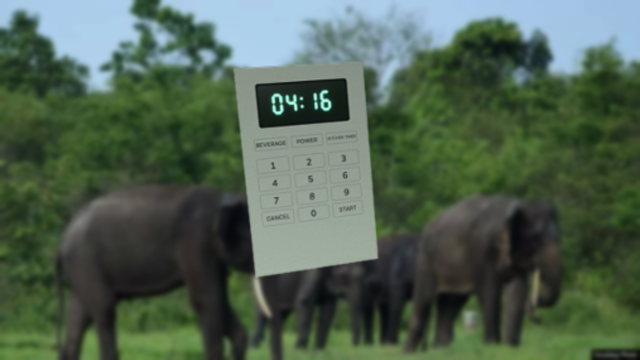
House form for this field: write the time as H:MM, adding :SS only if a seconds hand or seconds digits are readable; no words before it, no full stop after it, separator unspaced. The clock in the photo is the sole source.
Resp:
4:16
